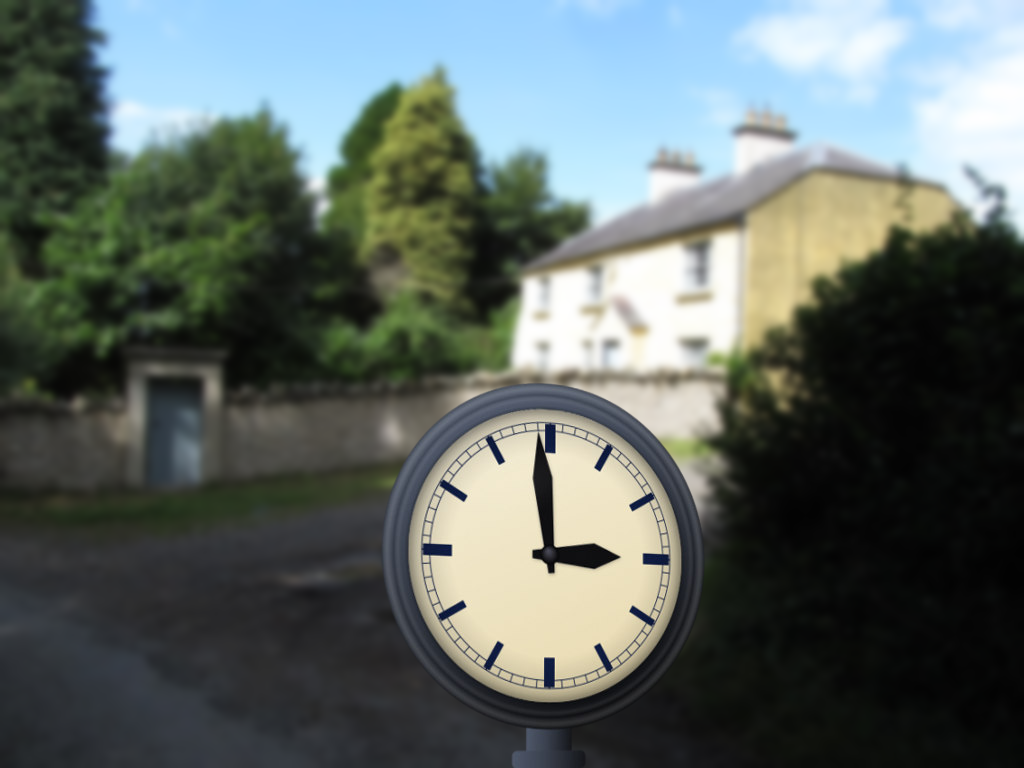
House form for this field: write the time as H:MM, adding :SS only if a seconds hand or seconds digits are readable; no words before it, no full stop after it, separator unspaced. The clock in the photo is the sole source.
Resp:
2:59
